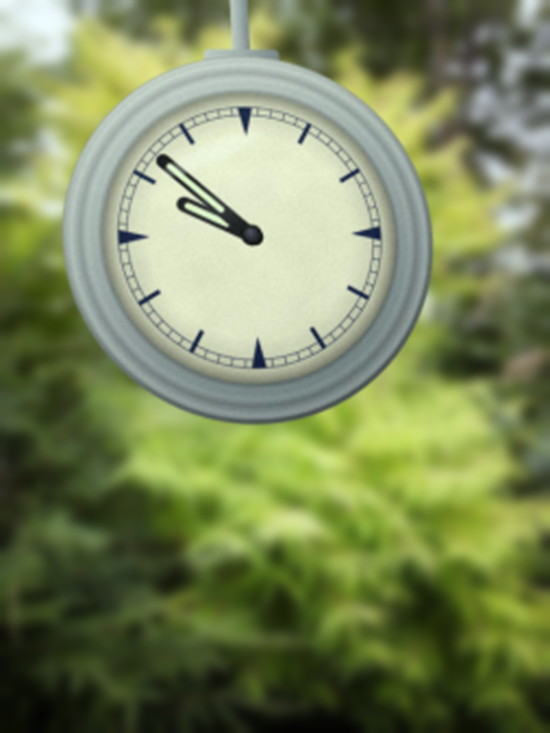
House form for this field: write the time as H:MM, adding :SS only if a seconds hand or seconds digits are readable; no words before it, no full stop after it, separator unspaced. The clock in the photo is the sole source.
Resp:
9:52
